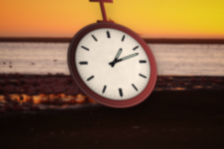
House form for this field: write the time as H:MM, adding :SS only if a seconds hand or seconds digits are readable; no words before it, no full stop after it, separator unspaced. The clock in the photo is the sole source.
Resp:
1:12
